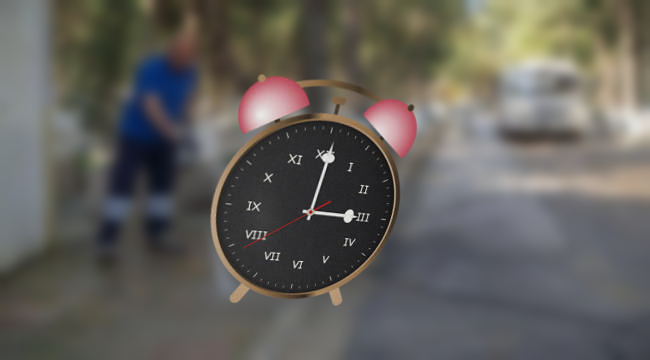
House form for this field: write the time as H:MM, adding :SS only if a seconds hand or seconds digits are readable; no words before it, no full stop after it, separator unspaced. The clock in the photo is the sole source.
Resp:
3:00:39
